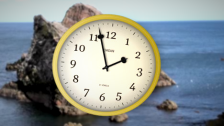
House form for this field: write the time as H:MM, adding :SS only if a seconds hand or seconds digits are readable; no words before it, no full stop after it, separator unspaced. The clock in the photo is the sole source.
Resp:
1:57
